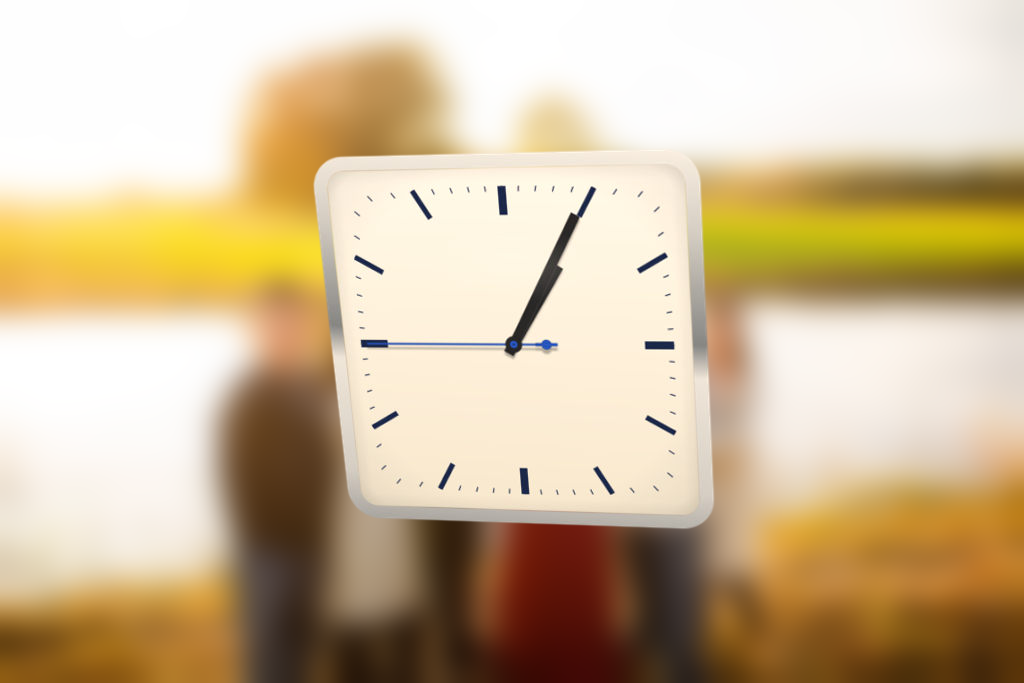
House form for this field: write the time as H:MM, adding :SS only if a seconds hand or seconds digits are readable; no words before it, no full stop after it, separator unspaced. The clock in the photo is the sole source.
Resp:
1:04:45
